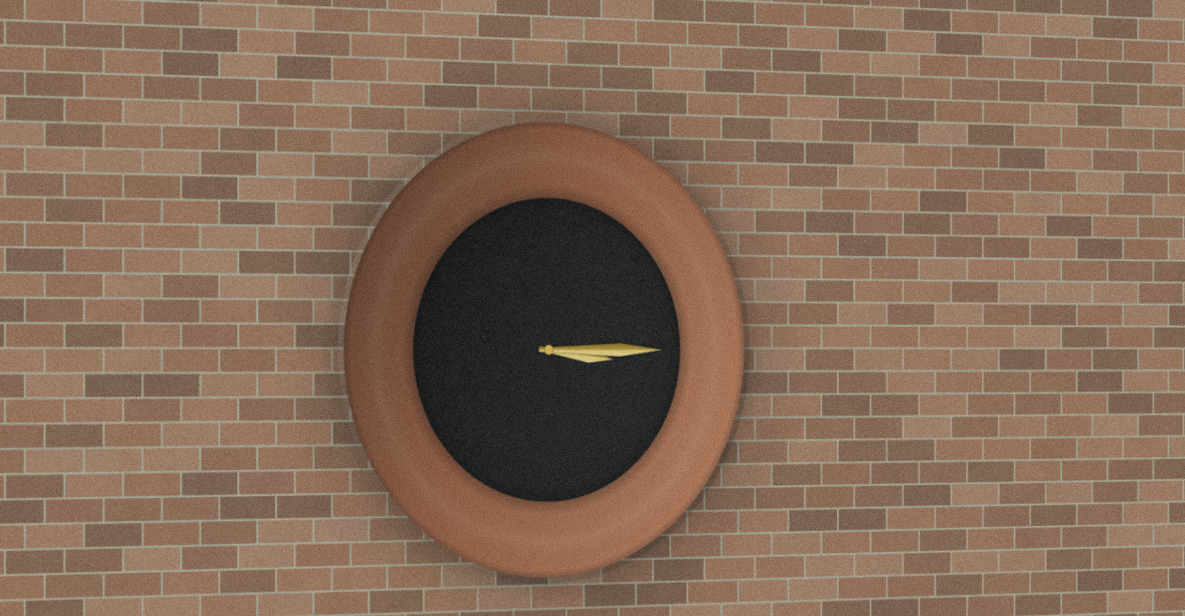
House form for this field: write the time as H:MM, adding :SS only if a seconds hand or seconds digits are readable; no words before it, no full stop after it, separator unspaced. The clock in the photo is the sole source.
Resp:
3:15
